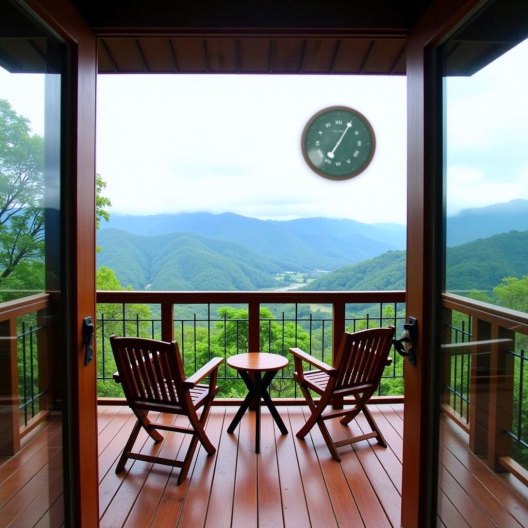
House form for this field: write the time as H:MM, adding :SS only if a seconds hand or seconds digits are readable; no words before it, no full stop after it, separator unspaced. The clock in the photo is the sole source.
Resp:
7:05
